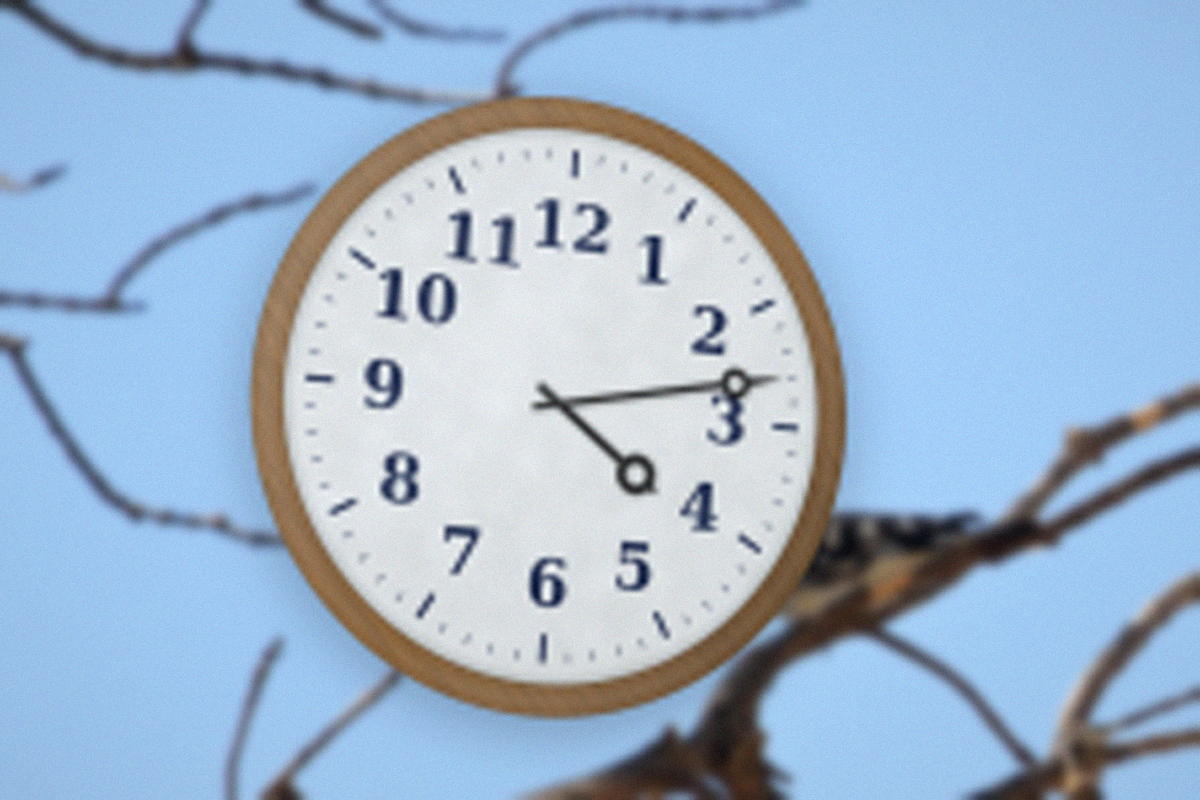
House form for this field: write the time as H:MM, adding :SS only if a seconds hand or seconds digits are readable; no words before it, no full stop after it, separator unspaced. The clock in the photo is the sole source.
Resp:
4:13
